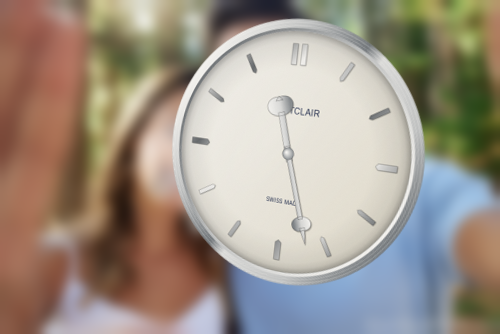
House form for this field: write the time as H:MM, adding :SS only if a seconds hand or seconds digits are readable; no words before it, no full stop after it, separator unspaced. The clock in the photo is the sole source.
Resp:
11:27
